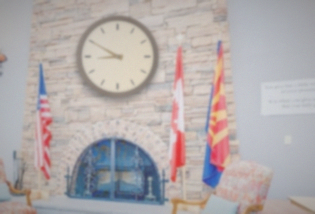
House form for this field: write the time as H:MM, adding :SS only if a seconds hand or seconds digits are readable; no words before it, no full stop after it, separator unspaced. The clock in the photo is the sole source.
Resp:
8:50
